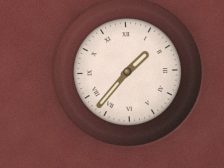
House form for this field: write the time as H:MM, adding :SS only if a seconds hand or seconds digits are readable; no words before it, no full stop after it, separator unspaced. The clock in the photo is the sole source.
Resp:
1:37
